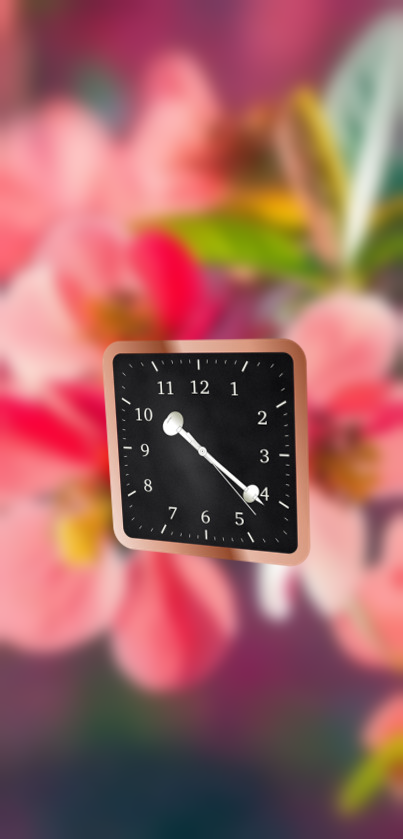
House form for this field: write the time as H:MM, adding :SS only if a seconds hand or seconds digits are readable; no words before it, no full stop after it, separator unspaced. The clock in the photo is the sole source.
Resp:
10:21:23
